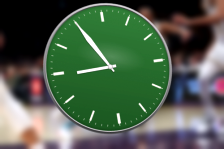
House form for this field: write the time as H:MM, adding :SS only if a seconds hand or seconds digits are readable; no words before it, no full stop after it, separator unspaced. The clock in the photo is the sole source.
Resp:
8:55
